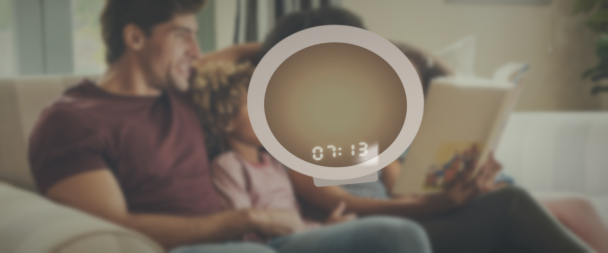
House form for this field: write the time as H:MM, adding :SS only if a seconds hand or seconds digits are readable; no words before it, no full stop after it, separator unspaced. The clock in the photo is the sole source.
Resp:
7:13
